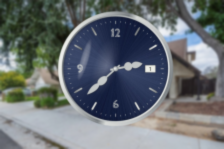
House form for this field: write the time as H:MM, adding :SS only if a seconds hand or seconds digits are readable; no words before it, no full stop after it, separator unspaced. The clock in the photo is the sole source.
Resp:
2:38
